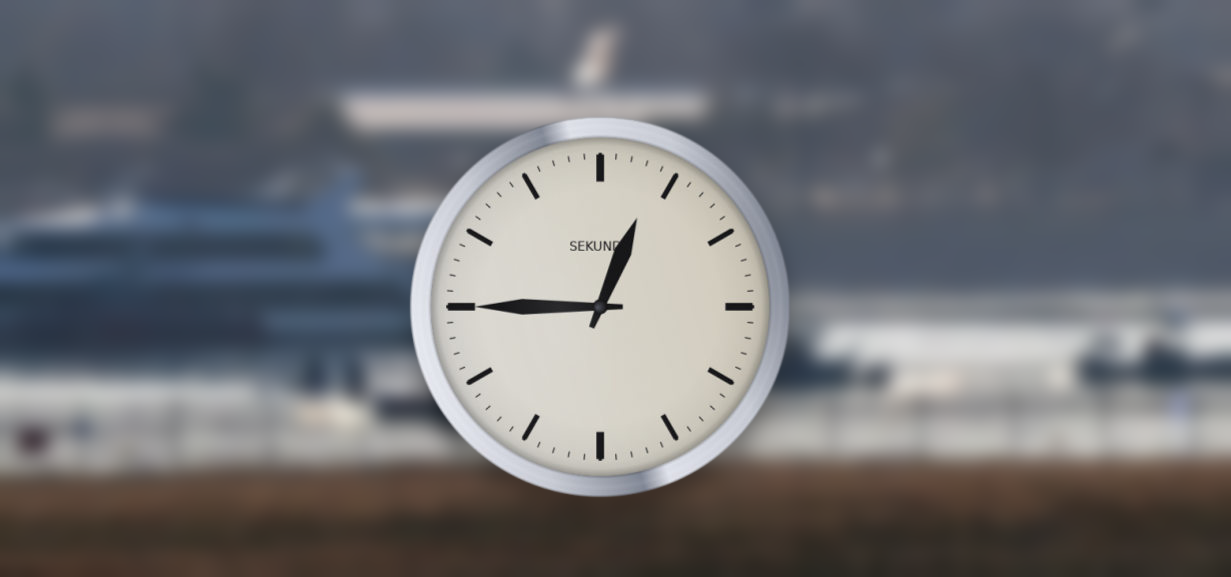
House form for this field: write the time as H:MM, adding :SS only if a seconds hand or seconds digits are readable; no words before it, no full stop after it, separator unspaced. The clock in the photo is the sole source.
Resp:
12:45
